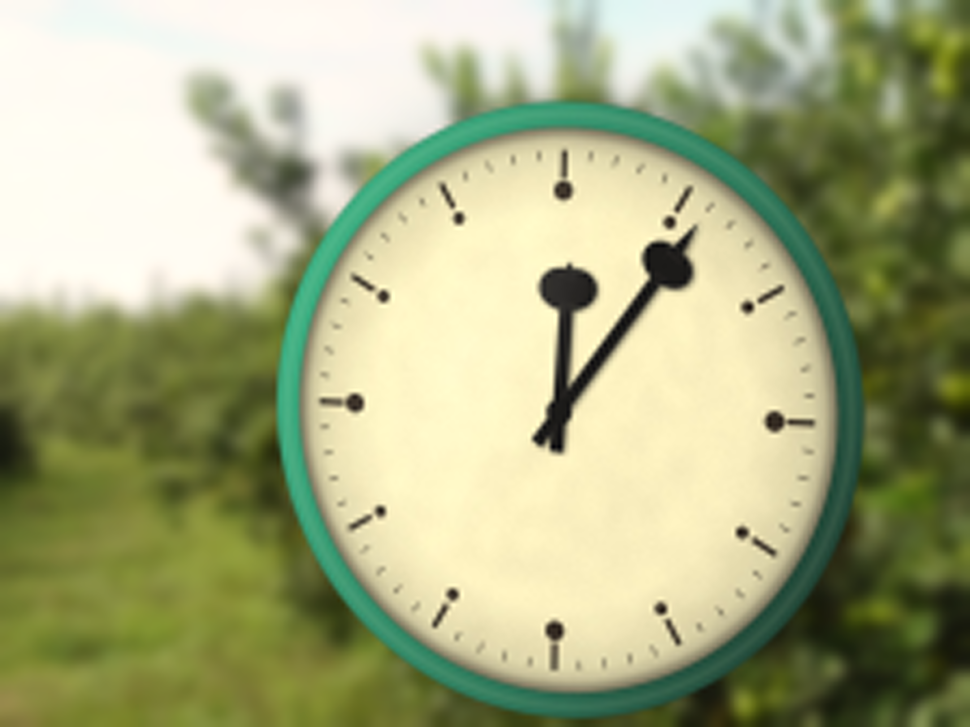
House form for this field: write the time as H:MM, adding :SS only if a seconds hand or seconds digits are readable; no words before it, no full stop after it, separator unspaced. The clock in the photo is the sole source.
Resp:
12:06
